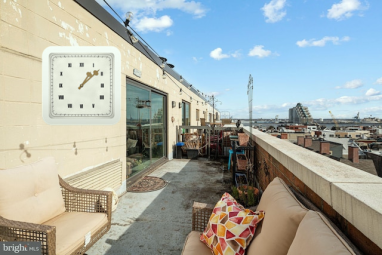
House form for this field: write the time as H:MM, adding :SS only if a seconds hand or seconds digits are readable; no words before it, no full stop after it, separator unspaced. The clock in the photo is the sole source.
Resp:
1:08
